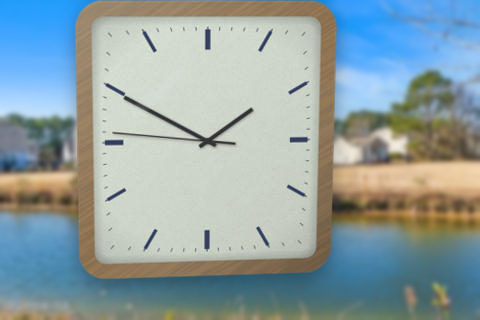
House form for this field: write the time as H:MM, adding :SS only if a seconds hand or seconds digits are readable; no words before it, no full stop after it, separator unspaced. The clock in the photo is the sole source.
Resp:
1:49:46
